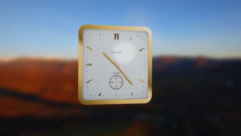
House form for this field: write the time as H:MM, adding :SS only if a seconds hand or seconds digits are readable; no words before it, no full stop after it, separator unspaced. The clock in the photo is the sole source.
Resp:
10:23
